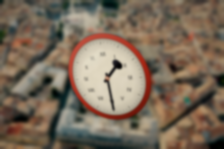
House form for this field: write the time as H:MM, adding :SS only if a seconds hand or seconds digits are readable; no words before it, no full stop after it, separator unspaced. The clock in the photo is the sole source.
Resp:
1:30
